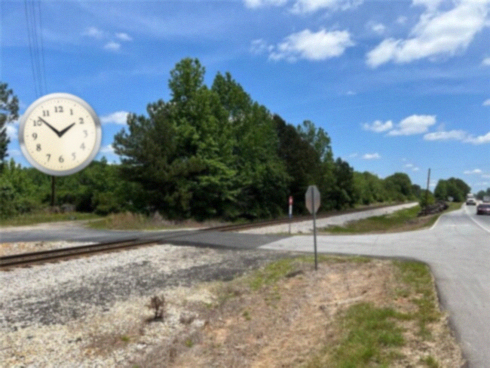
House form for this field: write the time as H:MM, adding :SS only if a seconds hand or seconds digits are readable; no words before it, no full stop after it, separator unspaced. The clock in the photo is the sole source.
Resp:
1:52
